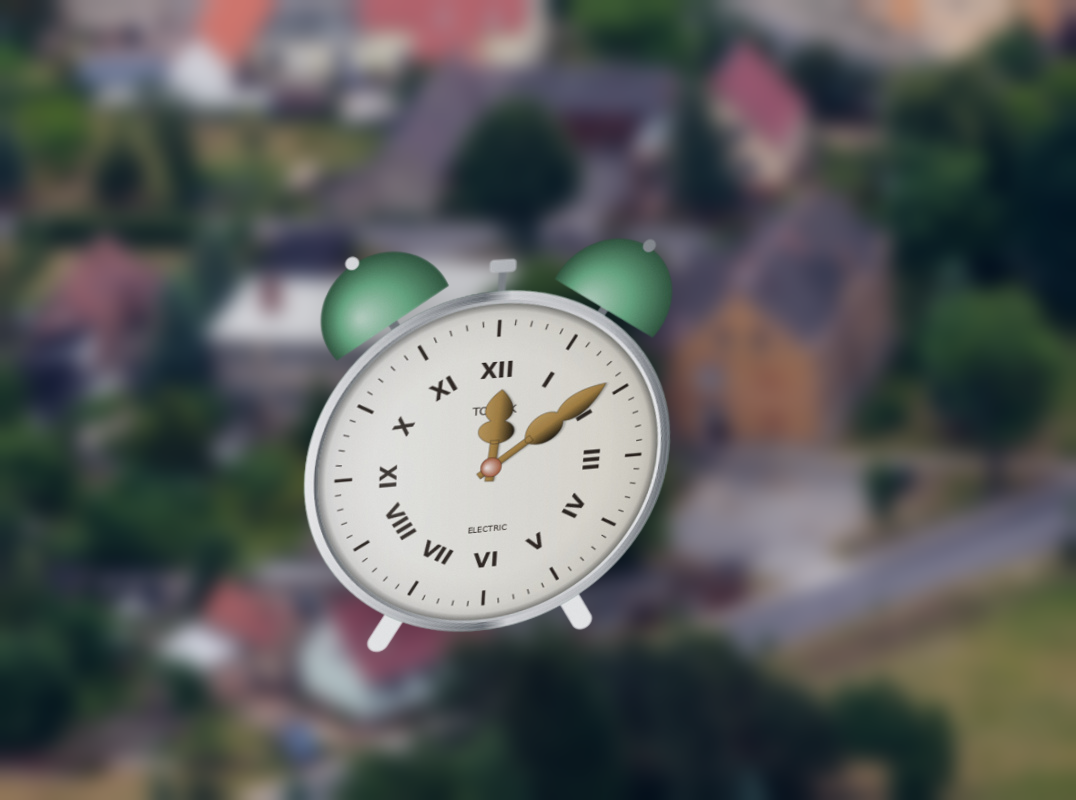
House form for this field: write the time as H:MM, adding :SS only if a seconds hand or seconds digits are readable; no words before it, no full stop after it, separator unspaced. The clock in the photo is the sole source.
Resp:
12:09
